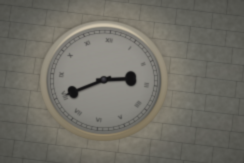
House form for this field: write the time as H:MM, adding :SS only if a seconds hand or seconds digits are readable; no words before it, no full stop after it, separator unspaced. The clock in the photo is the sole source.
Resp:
2:40
